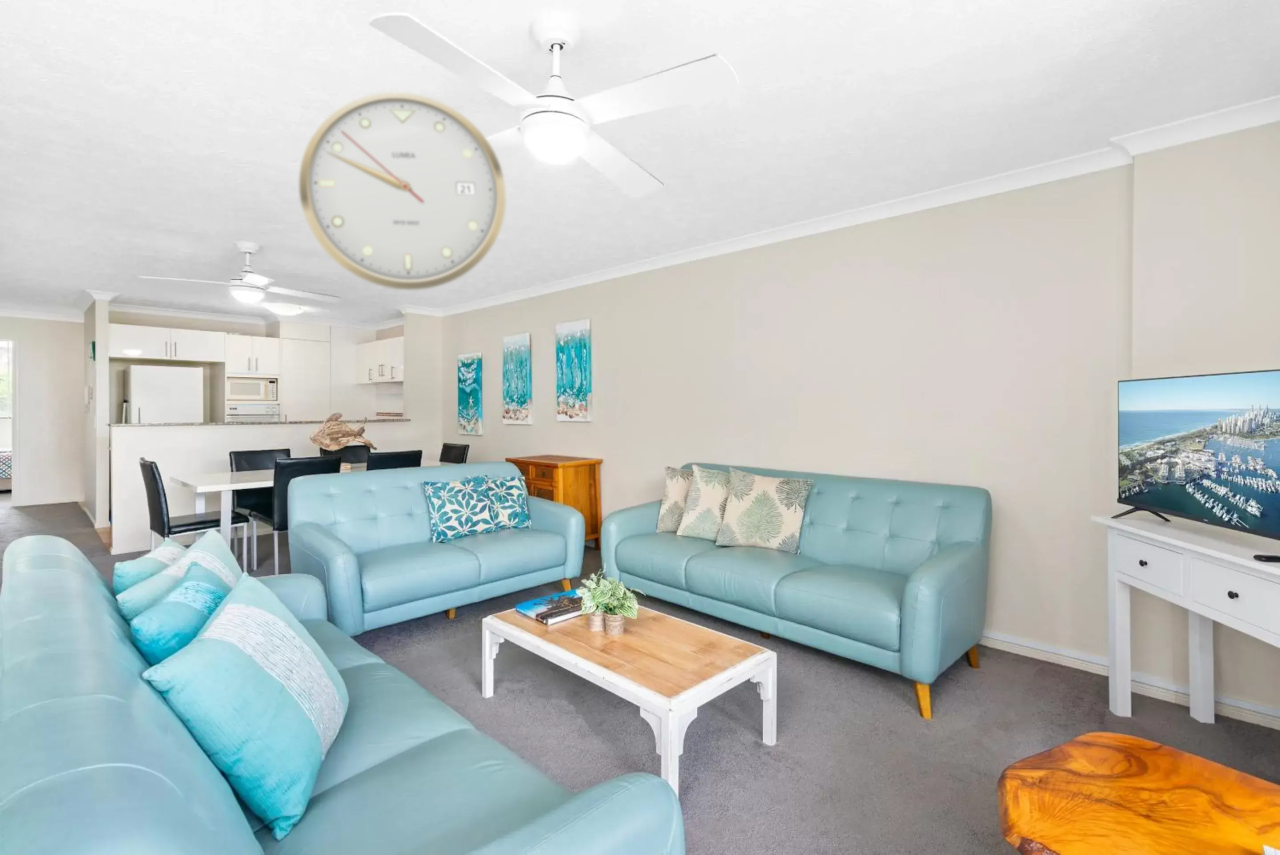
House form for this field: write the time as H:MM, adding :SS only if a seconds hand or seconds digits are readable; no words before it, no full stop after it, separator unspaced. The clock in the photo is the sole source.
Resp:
9:48:52
